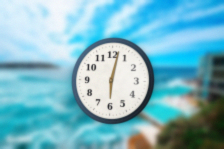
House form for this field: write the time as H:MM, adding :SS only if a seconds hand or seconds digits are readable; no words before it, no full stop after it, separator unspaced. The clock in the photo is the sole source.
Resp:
6:02
